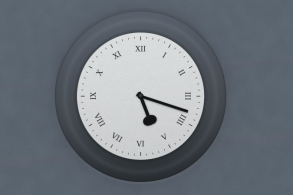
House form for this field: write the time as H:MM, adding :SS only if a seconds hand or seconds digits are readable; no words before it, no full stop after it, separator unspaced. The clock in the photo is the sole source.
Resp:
5:18
